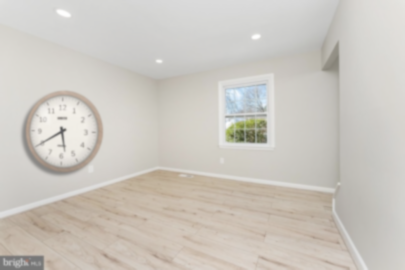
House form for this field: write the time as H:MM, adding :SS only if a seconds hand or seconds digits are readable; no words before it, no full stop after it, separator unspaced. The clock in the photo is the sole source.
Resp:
5:40
